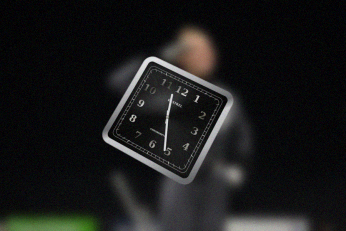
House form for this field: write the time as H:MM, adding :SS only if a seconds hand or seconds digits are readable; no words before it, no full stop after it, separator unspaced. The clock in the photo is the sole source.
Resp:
11:26
